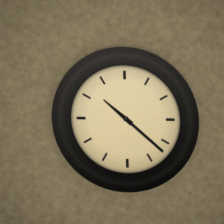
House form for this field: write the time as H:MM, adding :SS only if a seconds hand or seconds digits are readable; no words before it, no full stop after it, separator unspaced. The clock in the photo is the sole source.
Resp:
10:22
